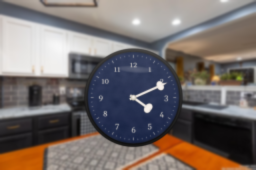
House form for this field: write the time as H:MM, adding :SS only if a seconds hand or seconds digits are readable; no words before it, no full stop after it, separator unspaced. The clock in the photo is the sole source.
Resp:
4:11
